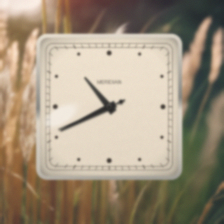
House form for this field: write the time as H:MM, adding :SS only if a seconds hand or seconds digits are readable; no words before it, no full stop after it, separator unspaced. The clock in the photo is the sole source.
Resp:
10:40:41
